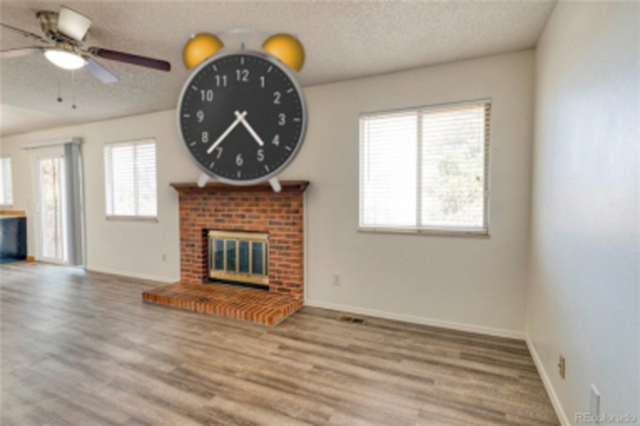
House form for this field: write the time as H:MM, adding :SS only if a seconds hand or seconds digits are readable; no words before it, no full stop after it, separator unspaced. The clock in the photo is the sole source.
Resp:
4:37
